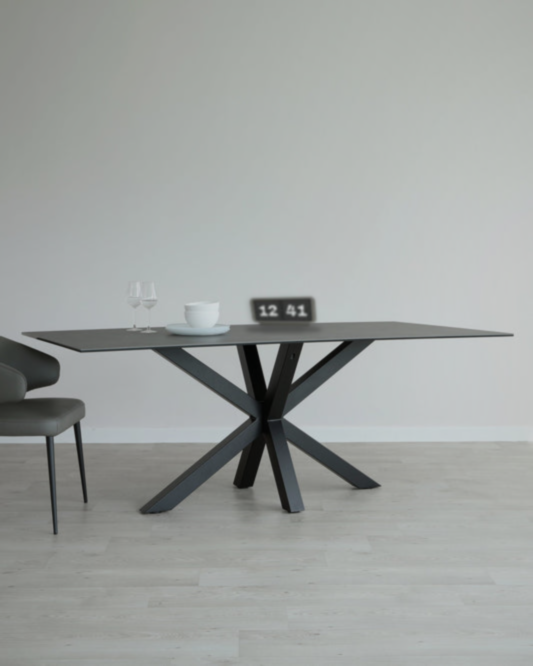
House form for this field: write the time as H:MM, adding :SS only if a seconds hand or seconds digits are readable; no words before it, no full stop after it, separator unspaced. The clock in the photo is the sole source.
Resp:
12:41
